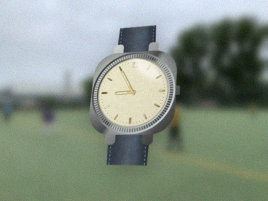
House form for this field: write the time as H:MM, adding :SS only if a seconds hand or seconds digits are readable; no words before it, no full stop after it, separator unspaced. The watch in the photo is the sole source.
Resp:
8:55
